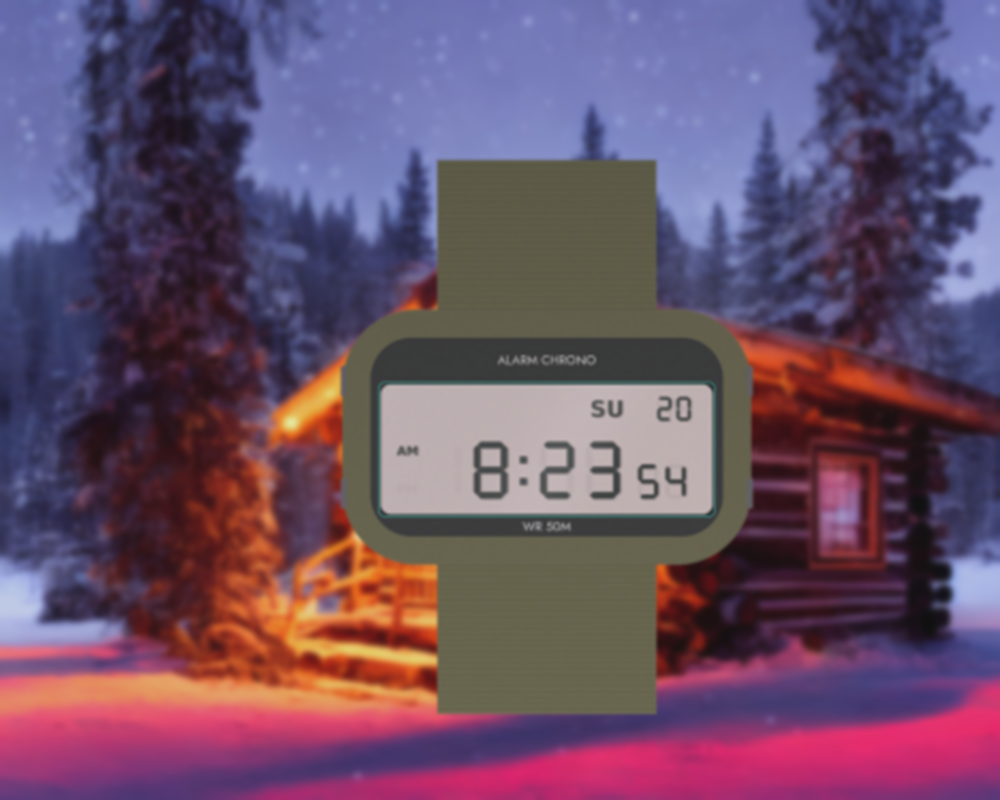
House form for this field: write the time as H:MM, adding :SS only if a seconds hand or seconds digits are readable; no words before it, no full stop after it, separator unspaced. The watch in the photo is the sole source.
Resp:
8:23:54
